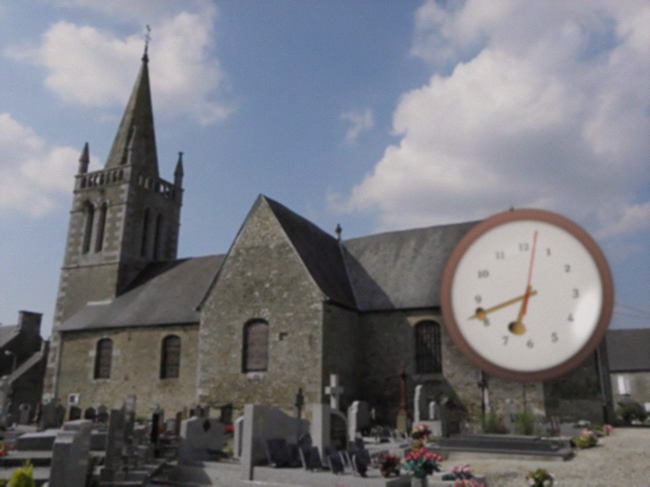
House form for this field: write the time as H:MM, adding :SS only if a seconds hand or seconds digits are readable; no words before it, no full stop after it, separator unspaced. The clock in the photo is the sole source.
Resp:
6:42:02
